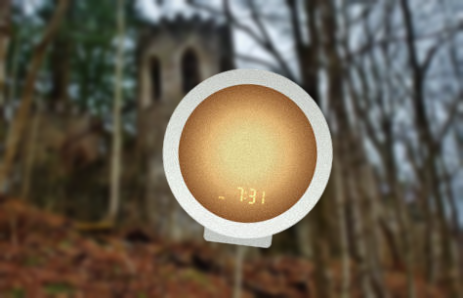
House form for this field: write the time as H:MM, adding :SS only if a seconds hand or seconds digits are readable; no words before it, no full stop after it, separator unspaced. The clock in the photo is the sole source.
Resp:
7:31
